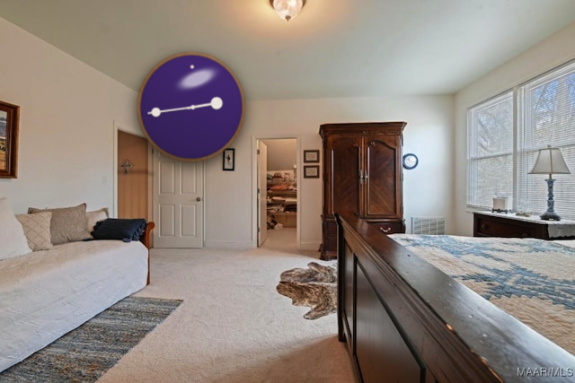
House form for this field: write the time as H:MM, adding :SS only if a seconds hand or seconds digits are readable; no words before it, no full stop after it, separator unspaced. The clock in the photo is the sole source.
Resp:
2:44
